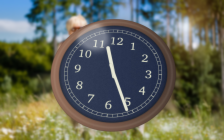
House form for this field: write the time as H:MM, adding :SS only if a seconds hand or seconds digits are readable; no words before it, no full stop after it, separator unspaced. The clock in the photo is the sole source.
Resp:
11:26
